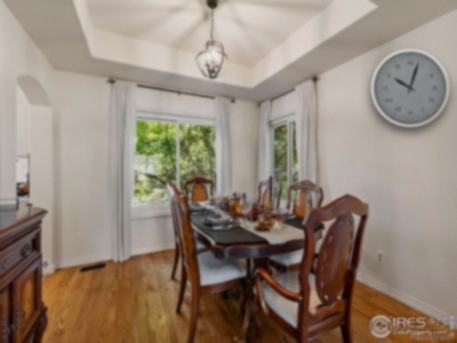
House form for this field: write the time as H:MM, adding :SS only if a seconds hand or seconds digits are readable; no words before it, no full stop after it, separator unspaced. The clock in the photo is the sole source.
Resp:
10:03
